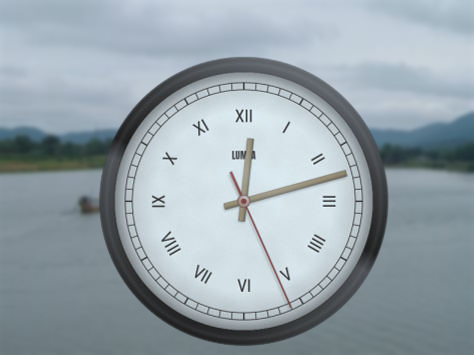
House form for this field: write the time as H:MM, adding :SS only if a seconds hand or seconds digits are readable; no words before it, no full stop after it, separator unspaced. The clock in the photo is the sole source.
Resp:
12:12:26
